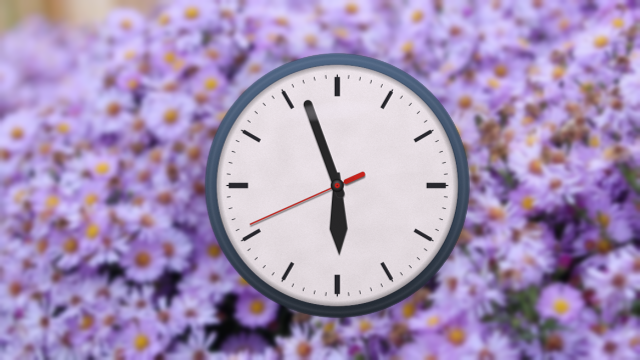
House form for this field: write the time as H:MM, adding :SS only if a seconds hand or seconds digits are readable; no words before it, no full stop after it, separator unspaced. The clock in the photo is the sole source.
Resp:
5:56:41
